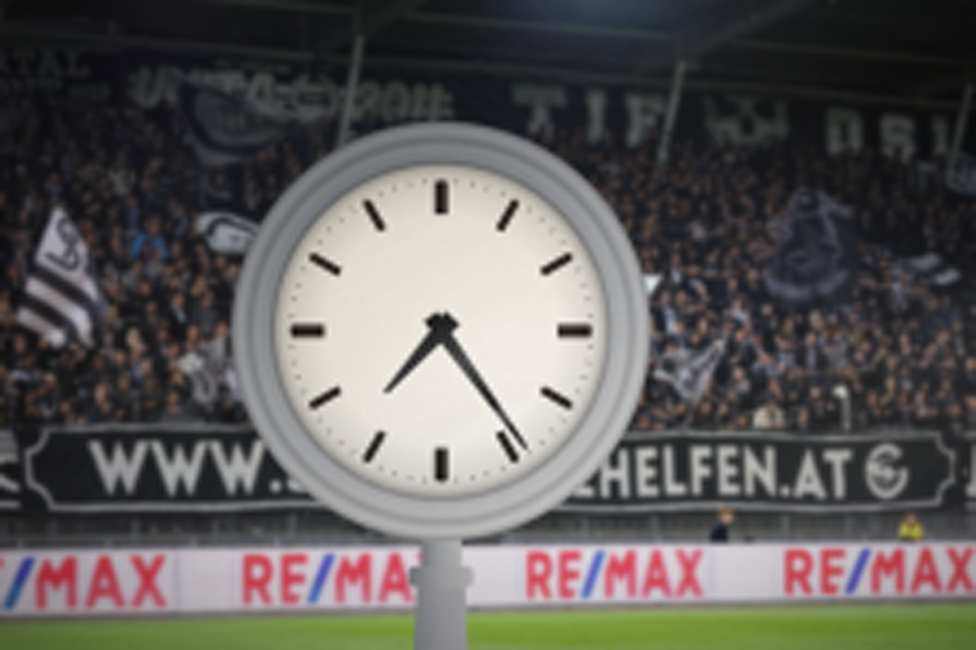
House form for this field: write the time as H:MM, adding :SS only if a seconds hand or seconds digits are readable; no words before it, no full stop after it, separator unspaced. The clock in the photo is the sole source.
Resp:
7:24
